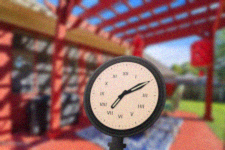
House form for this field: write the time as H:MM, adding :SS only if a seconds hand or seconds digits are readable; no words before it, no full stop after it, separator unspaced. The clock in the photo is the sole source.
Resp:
7:10
